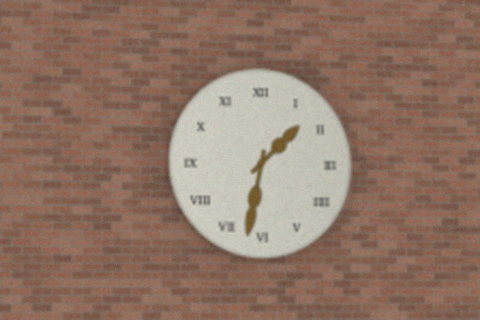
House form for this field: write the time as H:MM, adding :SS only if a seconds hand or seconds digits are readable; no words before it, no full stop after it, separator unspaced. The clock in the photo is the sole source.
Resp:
1:32
